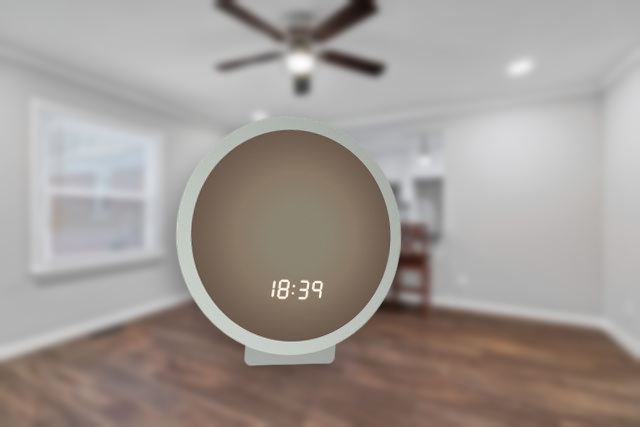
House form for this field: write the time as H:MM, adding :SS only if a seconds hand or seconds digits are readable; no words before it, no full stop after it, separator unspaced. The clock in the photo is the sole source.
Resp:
18:39
